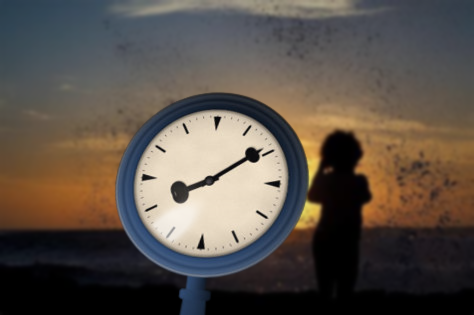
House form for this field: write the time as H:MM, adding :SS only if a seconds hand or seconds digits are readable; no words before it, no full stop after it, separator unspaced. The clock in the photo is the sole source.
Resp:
8:09
